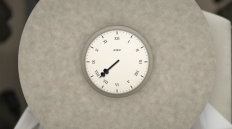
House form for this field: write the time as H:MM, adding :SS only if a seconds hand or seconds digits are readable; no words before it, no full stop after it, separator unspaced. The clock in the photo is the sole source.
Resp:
7:38
